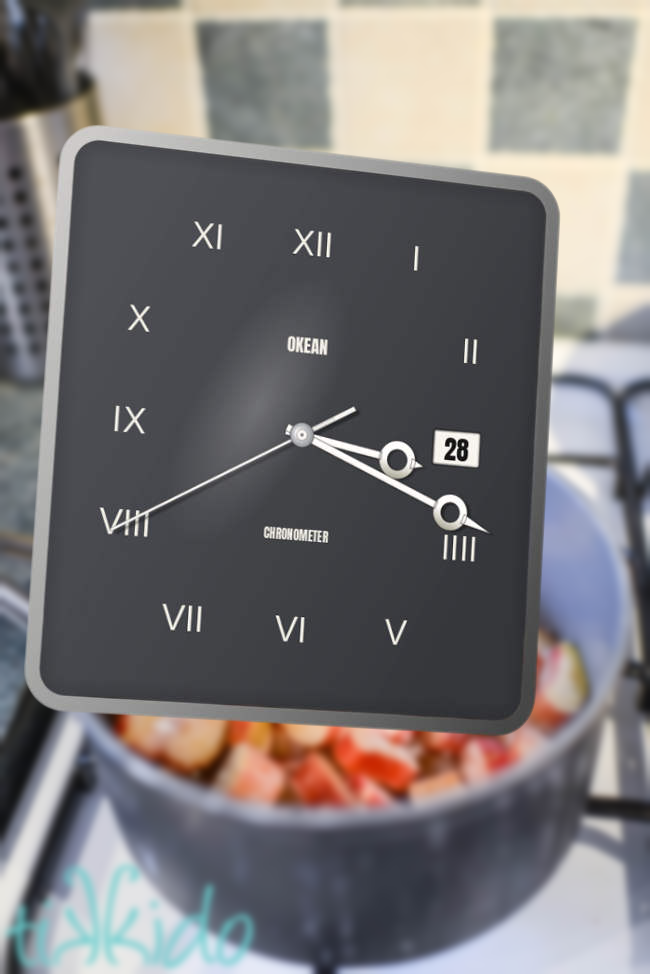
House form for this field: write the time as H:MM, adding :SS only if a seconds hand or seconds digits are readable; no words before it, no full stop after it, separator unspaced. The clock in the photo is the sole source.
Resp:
3:18:40
